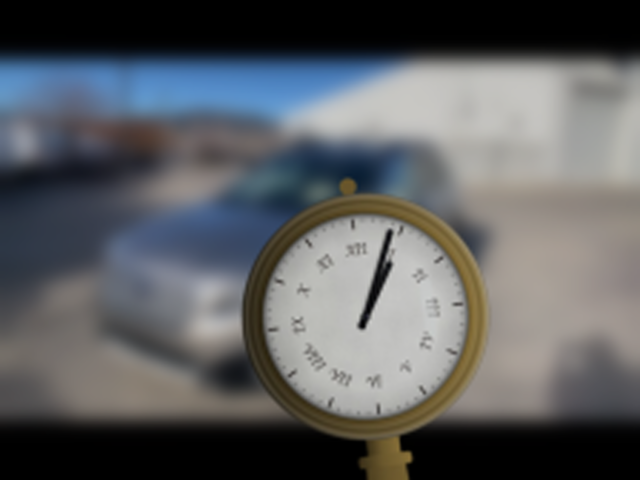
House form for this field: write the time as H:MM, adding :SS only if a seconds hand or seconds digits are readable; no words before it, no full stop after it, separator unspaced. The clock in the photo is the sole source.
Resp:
1:04
